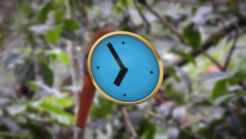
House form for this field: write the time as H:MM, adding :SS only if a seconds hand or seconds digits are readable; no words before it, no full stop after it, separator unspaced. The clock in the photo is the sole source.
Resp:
6:55
